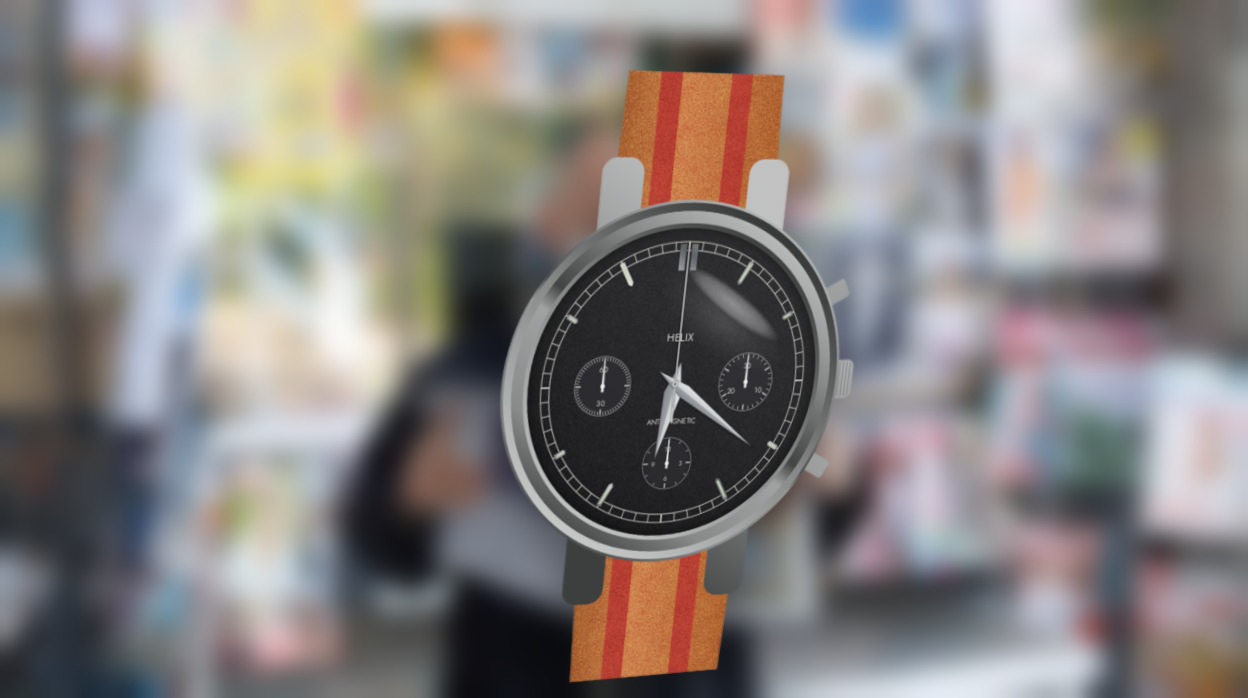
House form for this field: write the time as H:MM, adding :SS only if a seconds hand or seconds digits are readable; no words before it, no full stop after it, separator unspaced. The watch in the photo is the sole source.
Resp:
6:21
